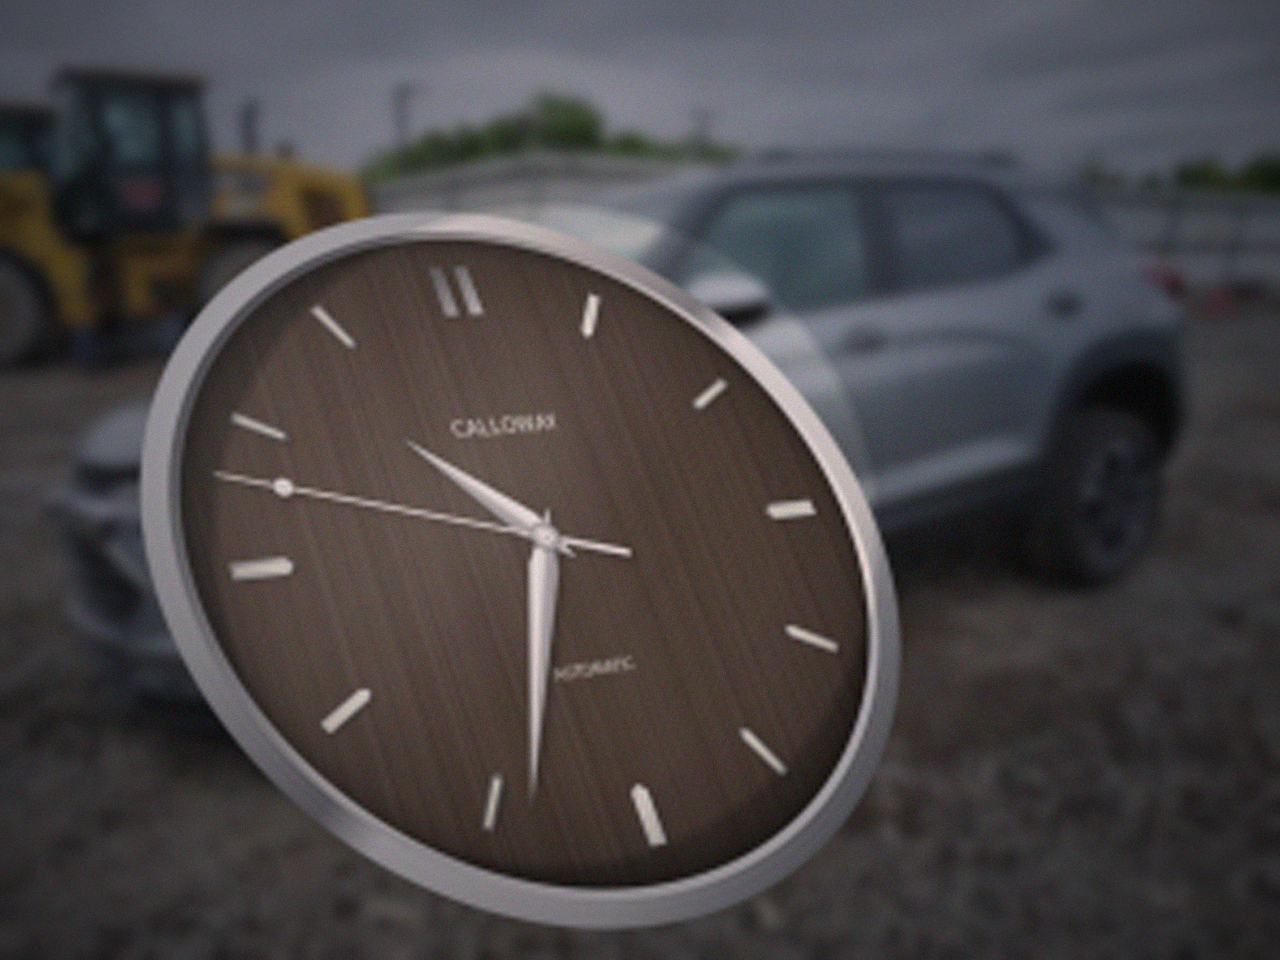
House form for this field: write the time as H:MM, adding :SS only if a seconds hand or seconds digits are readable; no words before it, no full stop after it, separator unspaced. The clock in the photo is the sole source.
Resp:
10:33:48
